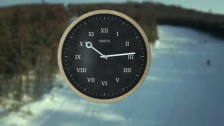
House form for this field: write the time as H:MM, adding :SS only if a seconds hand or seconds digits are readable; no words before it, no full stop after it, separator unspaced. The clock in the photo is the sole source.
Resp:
10:14
